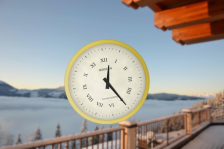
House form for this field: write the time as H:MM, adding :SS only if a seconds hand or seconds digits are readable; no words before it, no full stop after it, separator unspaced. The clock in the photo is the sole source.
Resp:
12:25
